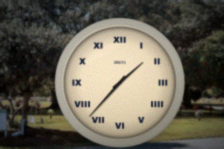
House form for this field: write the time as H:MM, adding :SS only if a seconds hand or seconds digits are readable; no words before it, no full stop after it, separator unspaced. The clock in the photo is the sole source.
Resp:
1:37
